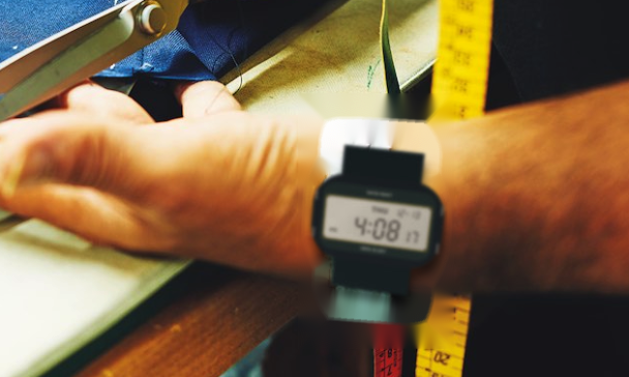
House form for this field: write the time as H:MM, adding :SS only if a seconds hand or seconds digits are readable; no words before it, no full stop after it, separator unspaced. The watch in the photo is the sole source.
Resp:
4:08
